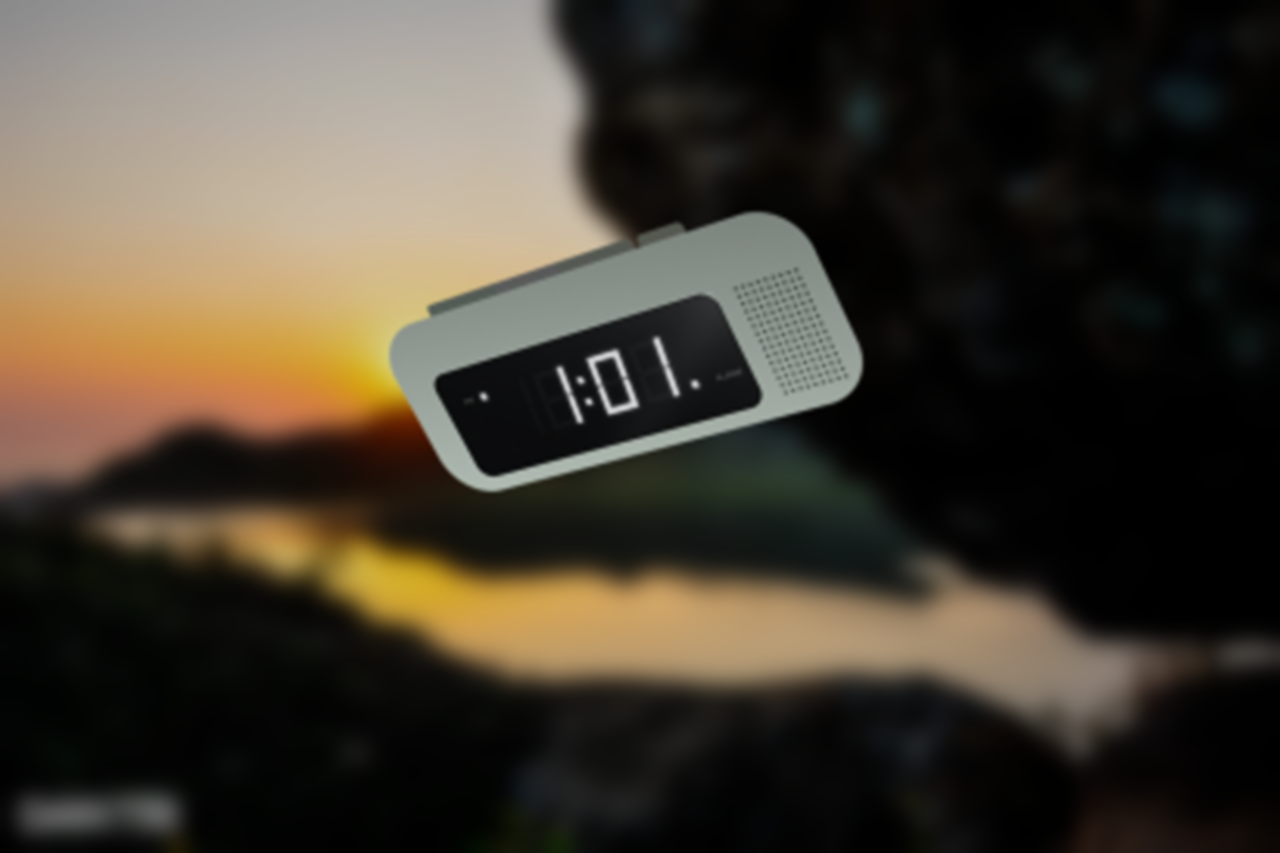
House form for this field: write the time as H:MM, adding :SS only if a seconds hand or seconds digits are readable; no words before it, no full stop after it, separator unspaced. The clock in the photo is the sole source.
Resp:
1:01
